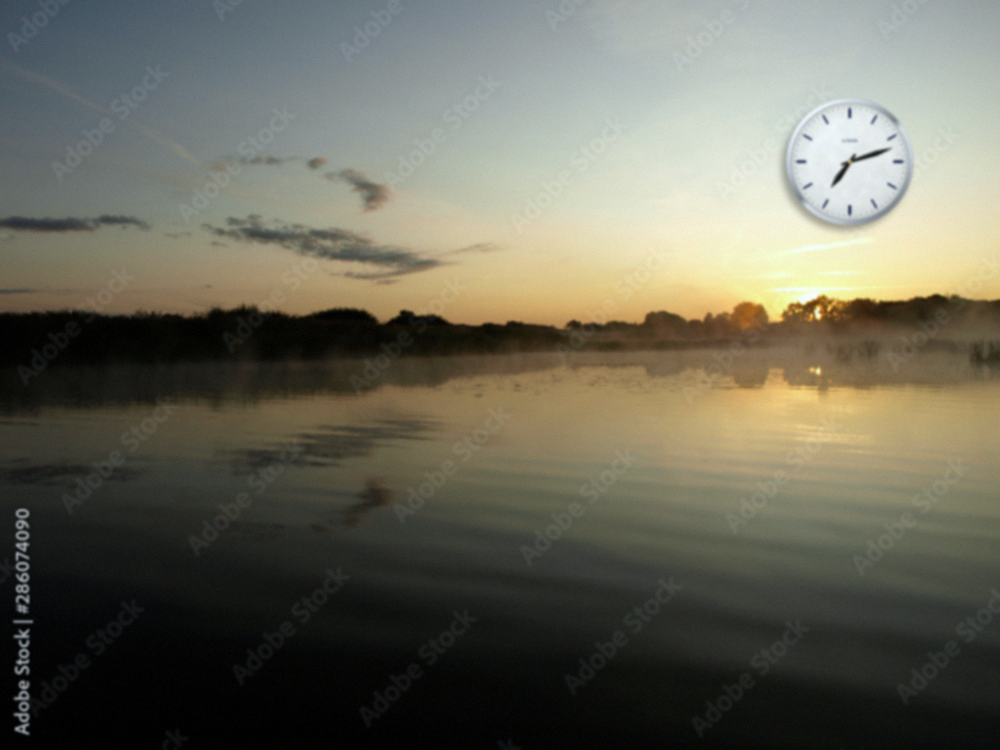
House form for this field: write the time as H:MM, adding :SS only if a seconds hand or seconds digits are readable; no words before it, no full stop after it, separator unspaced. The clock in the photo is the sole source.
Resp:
7:12
